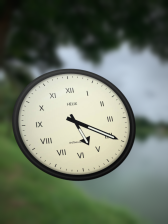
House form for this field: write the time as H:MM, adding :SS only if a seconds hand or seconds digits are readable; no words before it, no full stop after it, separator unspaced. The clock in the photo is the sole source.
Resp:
5:20
